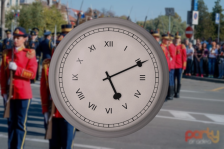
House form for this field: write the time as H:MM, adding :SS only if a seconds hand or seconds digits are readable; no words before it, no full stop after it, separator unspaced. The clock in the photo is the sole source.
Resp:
5:11
